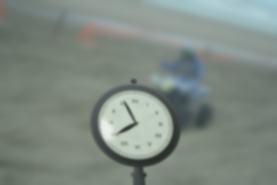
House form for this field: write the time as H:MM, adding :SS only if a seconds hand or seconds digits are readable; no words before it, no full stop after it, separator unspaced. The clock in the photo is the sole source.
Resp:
7:56
